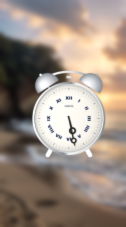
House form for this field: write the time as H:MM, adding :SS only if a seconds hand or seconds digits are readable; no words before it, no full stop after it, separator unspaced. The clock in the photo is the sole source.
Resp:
5:28
